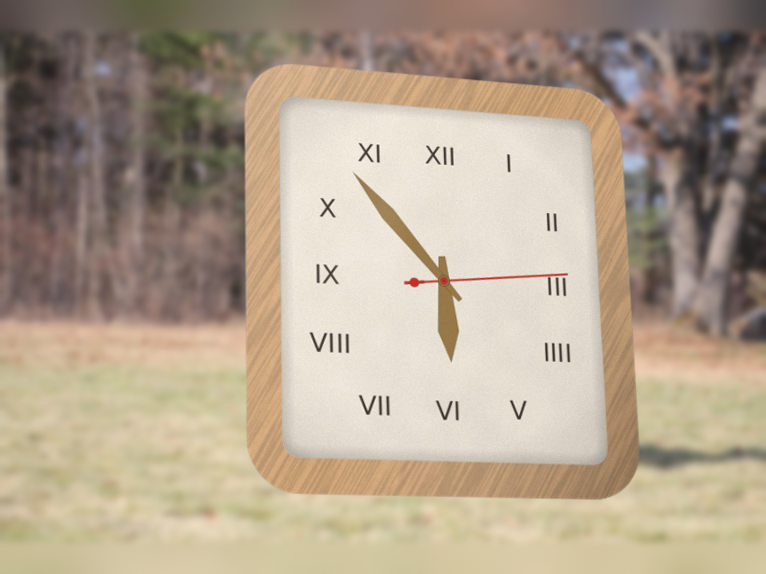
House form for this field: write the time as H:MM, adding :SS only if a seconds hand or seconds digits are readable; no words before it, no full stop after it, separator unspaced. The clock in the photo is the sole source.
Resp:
5:53:14
